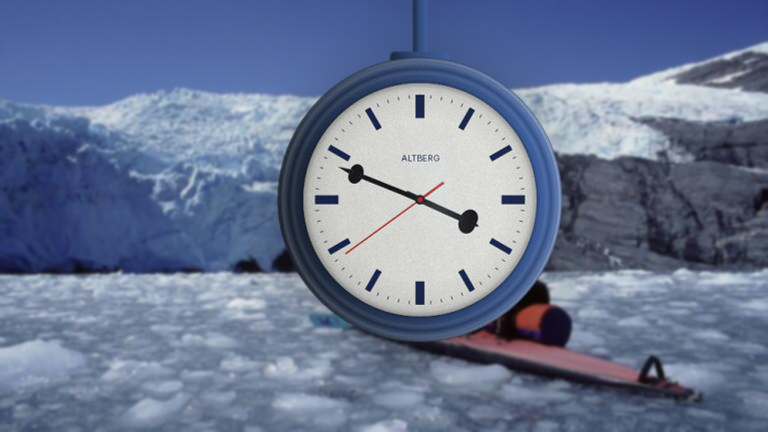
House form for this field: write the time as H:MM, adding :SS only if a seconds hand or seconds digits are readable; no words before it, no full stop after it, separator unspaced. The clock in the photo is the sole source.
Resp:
3:48:39
